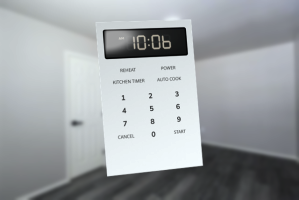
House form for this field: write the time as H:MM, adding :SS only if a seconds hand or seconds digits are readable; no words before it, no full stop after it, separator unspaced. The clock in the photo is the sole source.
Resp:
10:06
